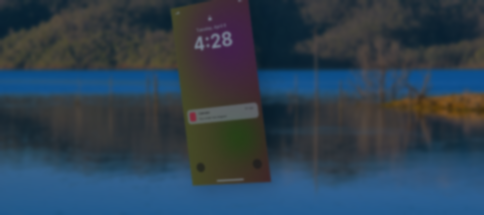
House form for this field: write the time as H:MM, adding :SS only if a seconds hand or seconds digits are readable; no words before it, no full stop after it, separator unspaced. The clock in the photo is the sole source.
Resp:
4:28
